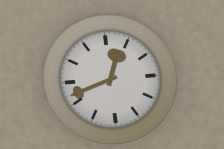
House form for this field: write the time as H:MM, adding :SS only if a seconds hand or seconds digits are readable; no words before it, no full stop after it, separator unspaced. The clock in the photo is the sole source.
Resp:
12:42
